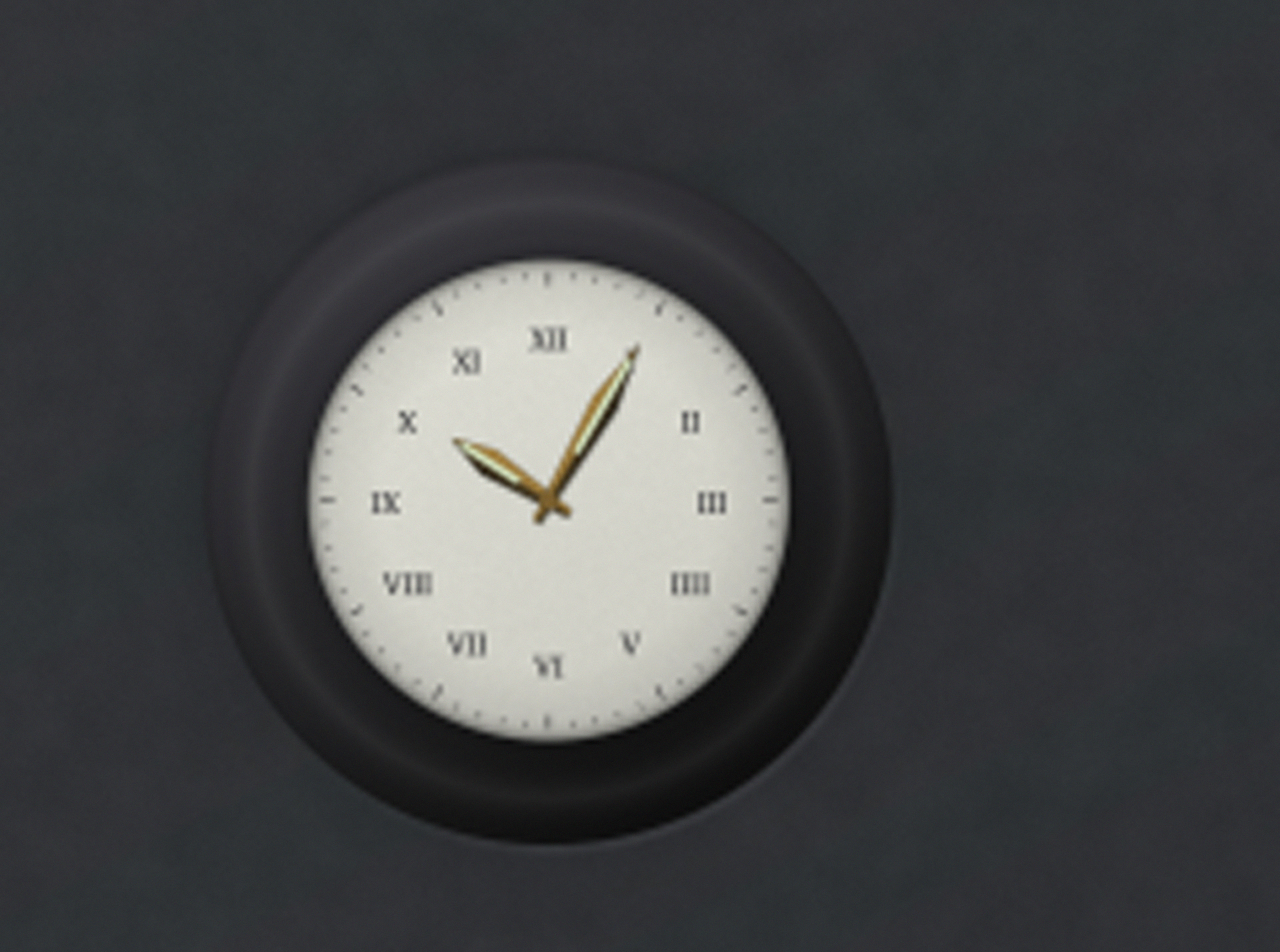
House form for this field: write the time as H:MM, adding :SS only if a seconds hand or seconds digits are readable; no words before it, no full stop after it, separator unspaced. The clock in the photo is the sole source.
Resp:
10:05
